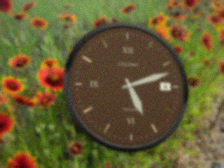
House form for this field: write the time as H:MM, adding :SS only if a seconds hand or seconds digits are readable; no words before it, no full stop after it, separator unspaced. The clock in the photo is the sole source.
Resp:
5:12
